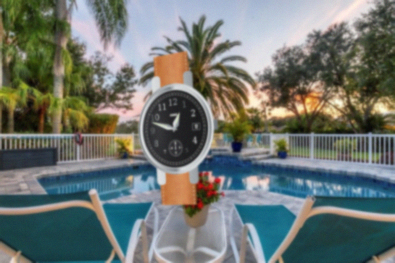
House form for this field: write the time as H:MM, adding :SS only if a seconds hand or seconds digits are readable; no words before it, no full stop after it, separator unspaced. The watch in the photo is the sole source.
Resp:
12:48
